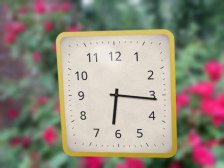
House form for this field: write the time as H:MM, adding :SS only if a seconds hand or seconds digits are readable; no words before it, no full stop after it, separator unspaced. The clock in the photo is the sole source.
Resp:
6:16
